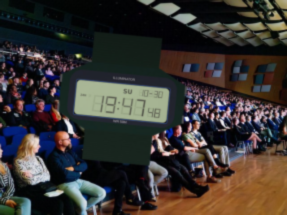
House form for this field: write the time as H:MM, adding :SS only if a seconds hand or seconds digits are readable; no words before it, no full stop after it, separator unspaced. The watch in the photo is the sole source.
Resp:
19:47
